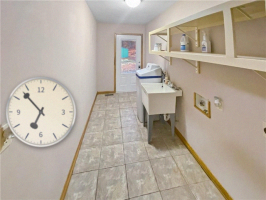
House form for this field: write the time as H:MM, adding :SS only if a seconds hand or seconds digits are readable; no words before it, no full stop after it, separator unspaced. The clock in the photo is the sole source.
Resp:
6:53
